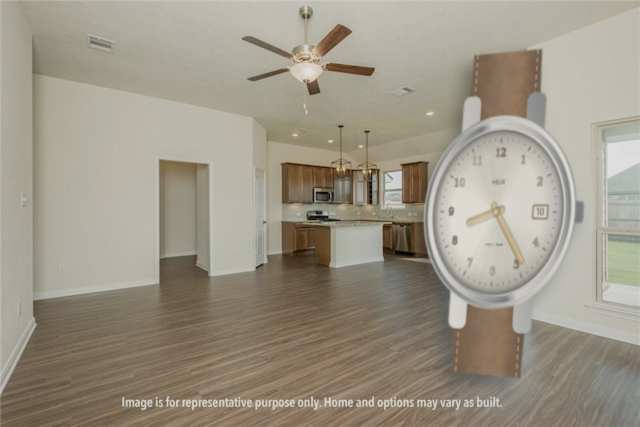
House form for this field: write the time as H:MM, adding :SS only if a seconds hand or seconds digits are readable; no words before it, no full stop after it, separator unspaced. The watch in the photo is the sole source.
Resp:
8:24
